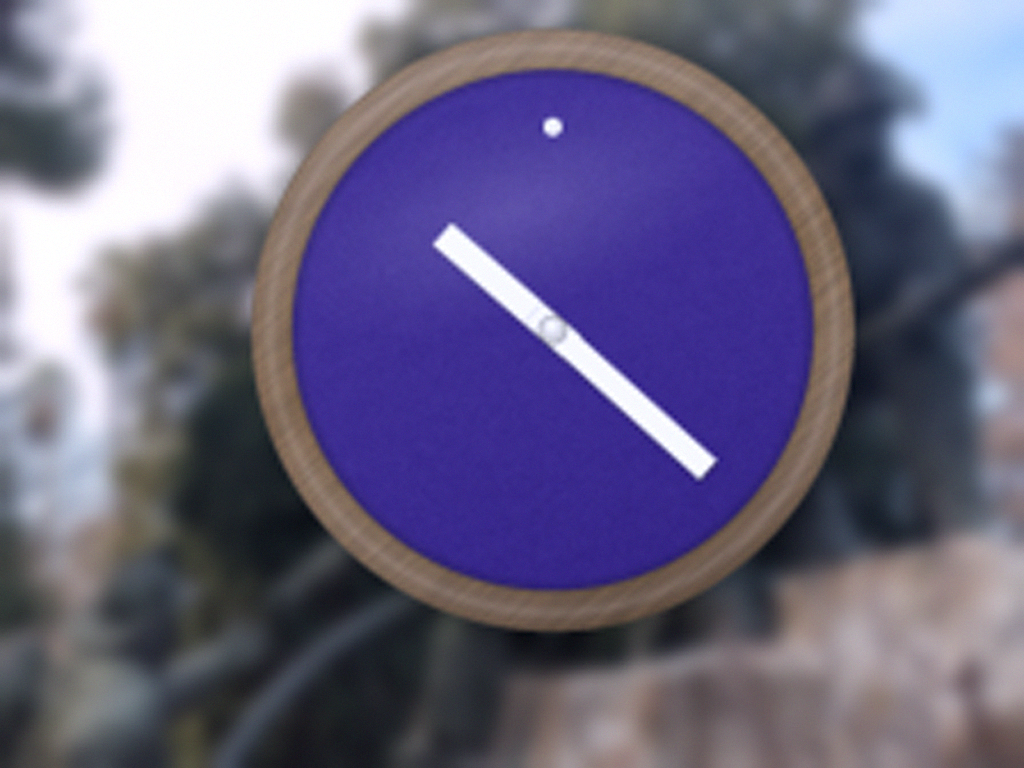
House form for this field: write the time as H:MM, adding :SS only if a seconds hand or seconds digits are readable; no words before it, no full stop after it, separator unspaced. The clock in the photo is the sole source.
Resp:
10:22
